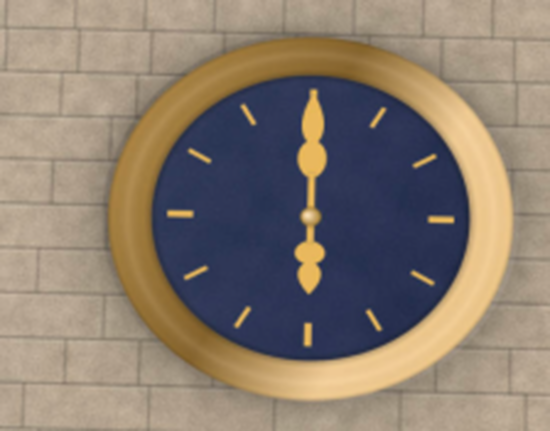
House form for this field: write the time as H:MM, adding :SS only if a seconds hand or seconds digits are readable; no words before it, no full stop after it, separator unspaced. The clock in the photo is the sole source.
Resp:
6:00
